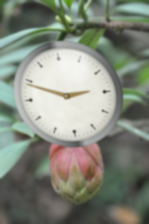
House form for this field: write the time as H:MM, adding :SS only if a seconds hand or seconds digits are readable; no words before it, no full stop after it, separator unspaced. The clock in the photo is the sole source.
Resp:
2:49
